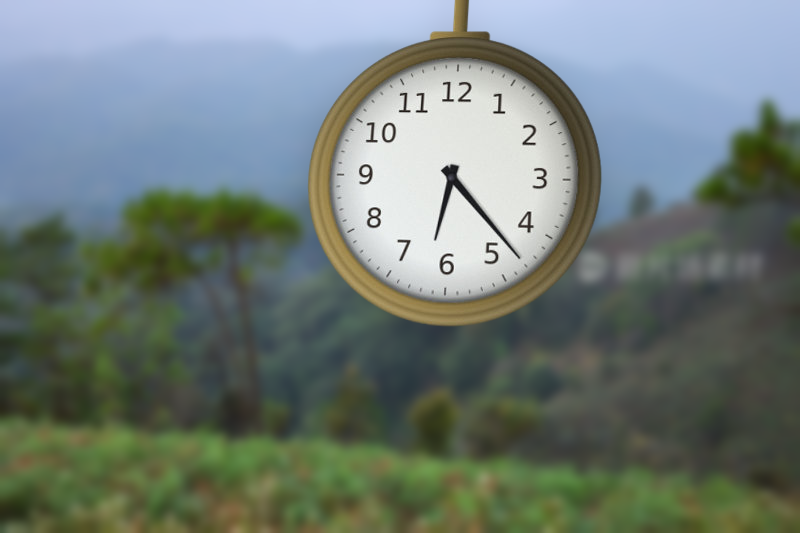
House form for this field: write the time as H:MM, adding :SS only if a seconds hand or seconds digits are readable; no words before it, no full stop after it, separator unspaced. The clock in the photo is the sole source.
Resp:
6:23
